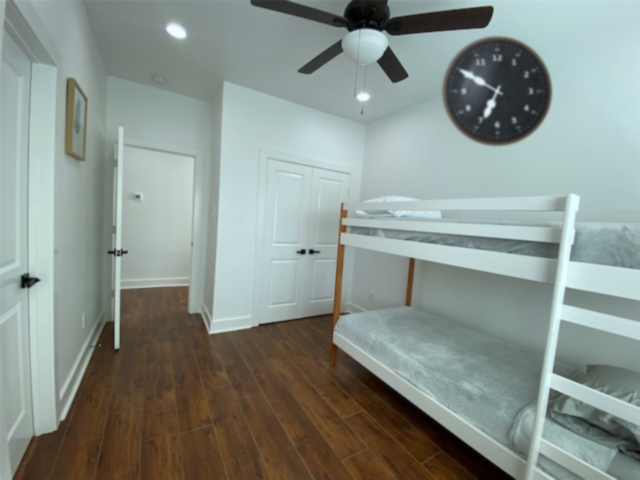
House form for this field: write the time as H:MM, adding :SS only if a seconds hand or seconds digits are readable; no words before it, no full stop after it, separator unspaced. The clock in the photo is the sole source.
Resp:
6:50
